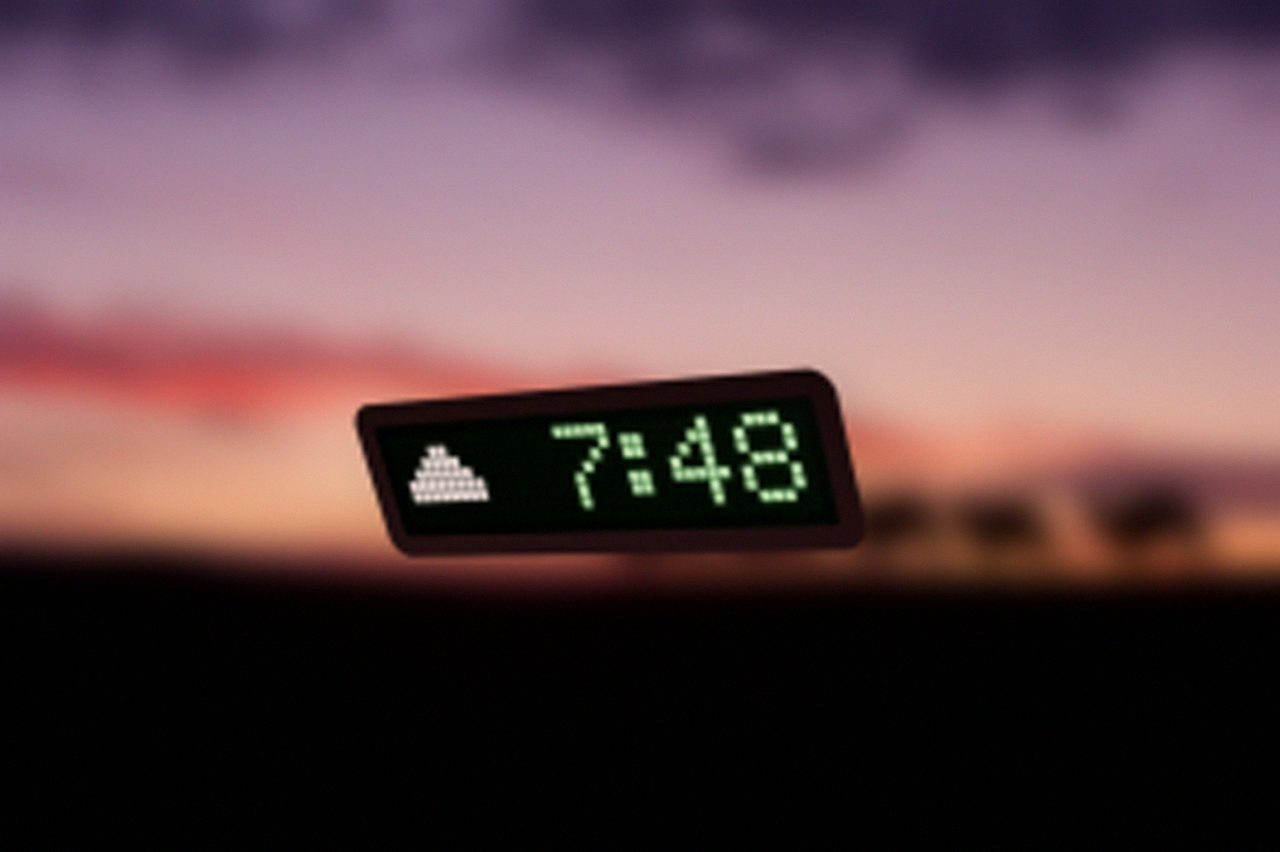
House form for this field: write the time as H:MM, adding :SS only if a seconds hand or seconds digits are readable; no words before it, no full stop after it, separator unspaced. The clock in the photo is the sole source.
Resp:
7:48
